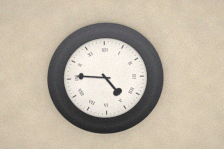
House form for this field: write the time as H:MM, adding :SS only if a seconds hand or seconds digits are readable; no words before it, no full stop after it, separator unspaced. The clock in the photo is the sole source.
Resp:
4:46
